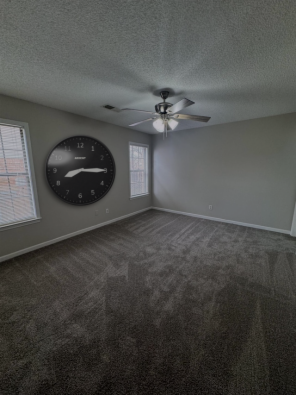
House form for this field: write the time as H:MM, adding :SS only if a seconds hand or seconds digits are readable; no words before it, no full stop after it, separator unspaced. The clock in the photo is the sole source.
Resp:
8:15
